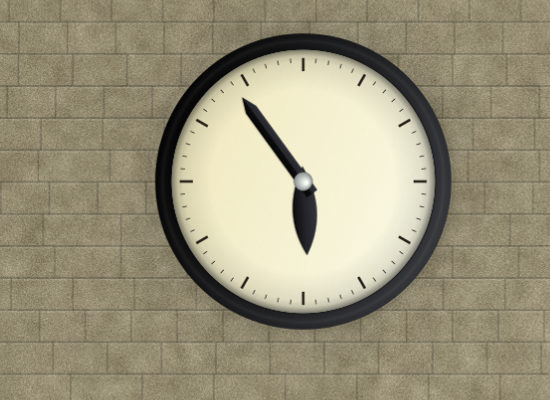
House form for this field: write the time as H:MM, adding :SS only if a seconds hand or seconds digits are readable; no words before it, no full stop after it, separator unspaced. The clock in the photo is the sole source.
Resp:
5:54
